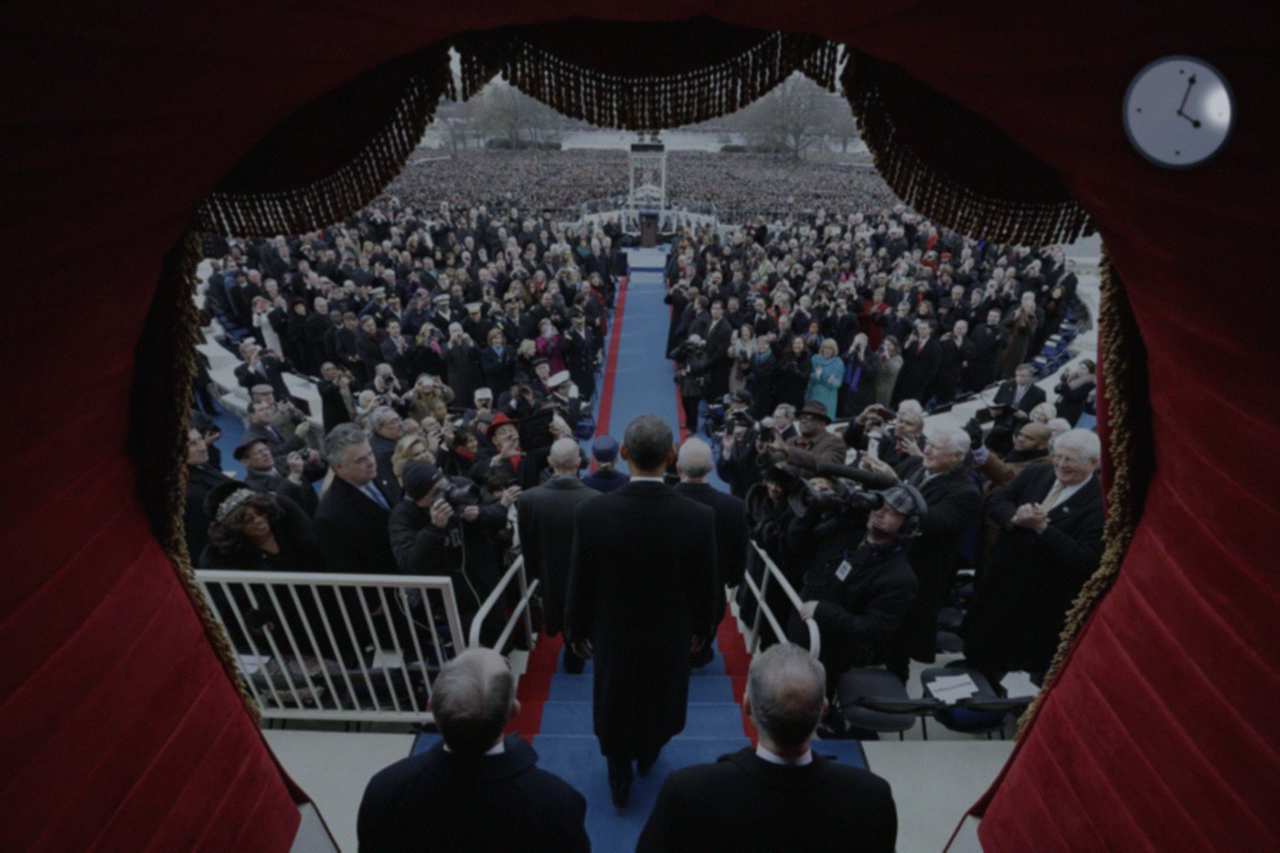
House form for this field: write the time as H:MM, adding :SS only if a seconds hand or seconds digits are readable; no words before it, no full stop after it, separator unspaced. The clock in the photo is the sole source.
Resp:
4:03
